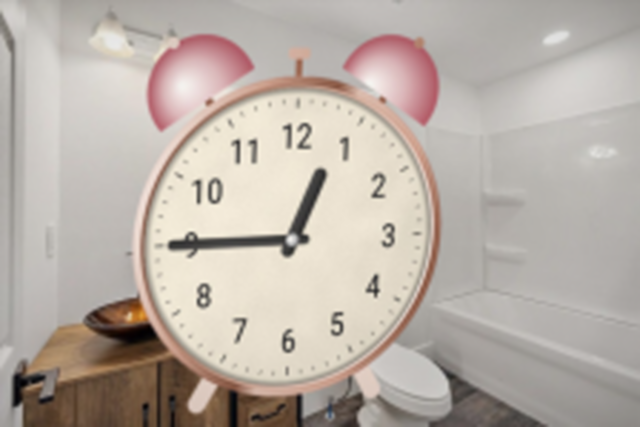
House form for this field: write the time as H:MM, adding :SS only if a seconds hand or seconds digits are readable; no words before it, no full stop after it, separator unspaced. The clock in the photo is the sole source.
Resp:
12:45
